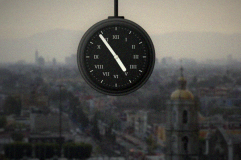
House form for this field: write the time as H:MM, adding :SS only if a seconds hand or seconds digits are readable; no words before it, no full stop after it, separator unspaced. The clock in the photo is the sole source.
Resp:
4:54
